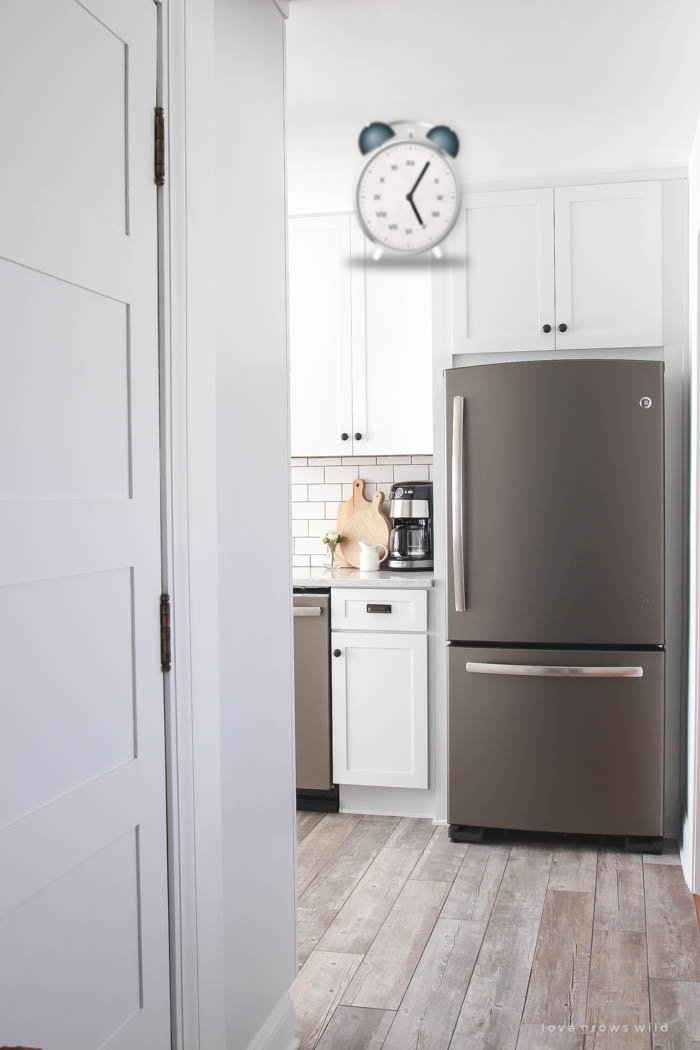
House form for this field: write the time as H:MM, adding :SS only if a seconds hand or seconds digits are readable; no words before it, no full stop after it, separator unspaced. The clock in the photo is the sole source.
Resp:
5:05
